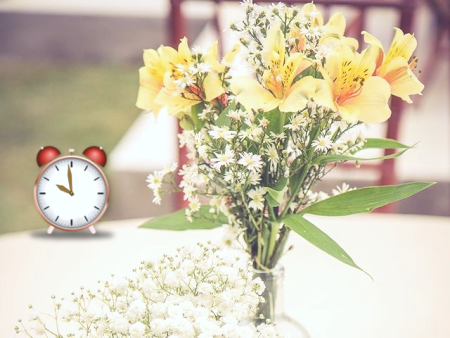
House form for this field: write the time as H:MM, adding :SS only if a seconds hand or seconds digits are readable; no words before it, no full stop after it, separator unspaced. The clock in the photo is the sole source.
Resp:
9:59
